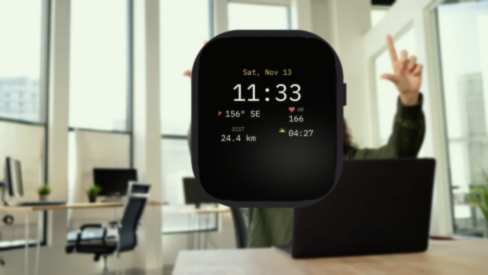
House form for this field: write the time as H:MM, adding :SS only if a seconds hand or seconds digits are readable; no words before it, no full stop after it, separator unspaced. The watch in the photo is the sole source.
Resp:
11:33
